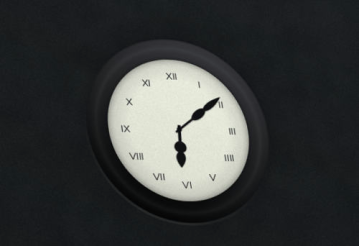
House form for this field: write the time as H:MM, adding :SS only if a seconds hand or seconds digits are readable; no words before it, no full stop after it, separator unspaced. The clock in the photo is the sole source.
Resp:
6:09
